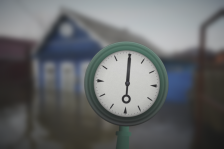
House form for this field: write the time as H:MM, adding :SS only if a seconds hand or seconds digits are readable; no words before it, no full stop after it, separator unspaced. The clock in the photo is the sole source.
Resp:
6:00
